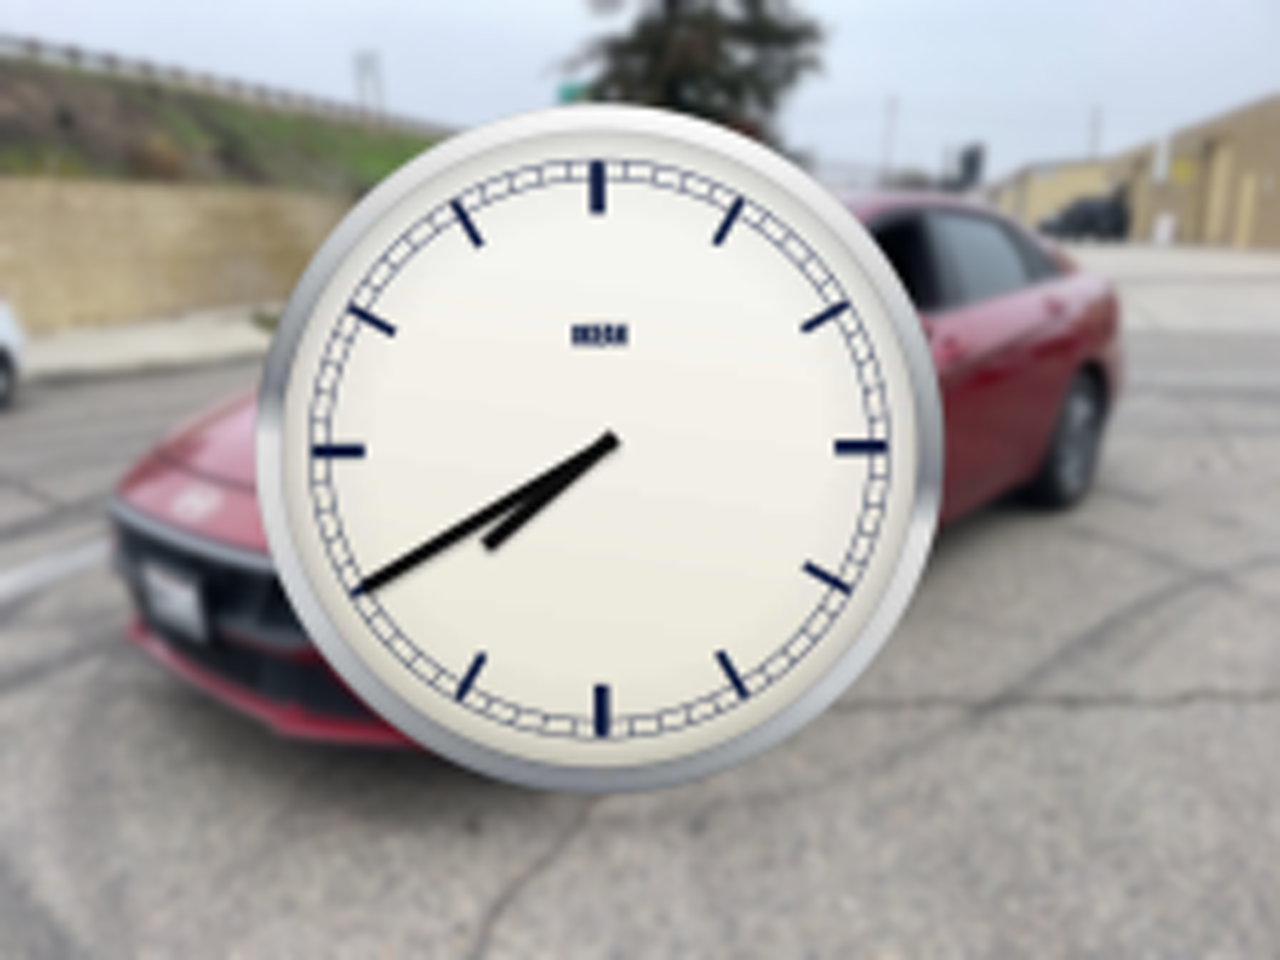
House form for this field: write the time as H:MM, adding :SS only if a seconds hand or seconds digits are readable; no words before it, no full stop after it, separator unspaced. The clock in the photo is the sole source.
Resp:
7:40
